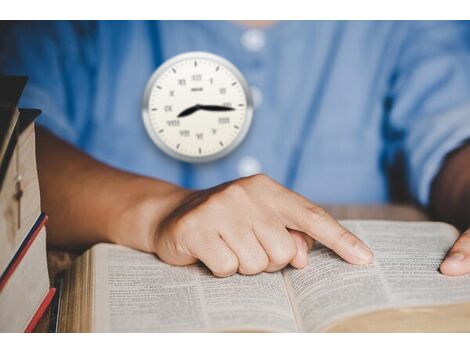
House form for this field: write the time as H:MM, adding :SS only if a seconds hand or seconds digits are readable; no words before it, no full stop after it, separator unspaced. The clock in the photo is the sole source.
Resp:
8:16
